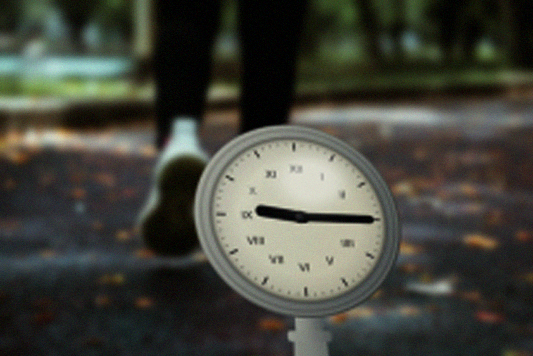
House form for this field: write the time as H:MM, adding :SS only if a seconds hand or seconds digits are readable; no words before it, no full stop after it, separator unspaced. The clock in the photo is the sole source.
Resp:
9:15
